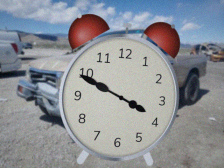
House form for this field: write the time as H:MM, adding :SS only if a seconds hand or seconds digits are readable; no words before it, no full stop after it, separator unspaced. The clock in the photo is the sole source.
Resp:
3:49
